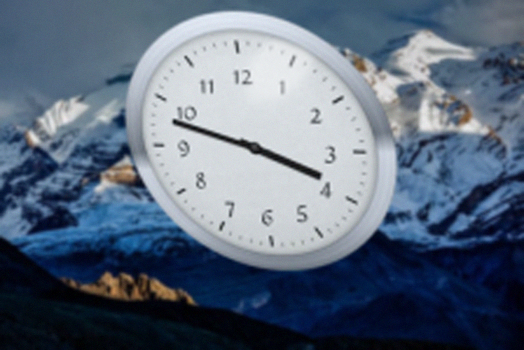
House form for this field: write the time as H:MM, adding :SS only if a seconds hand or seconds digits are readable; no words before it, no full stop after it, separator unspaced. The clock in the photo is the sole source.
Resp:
3:48
